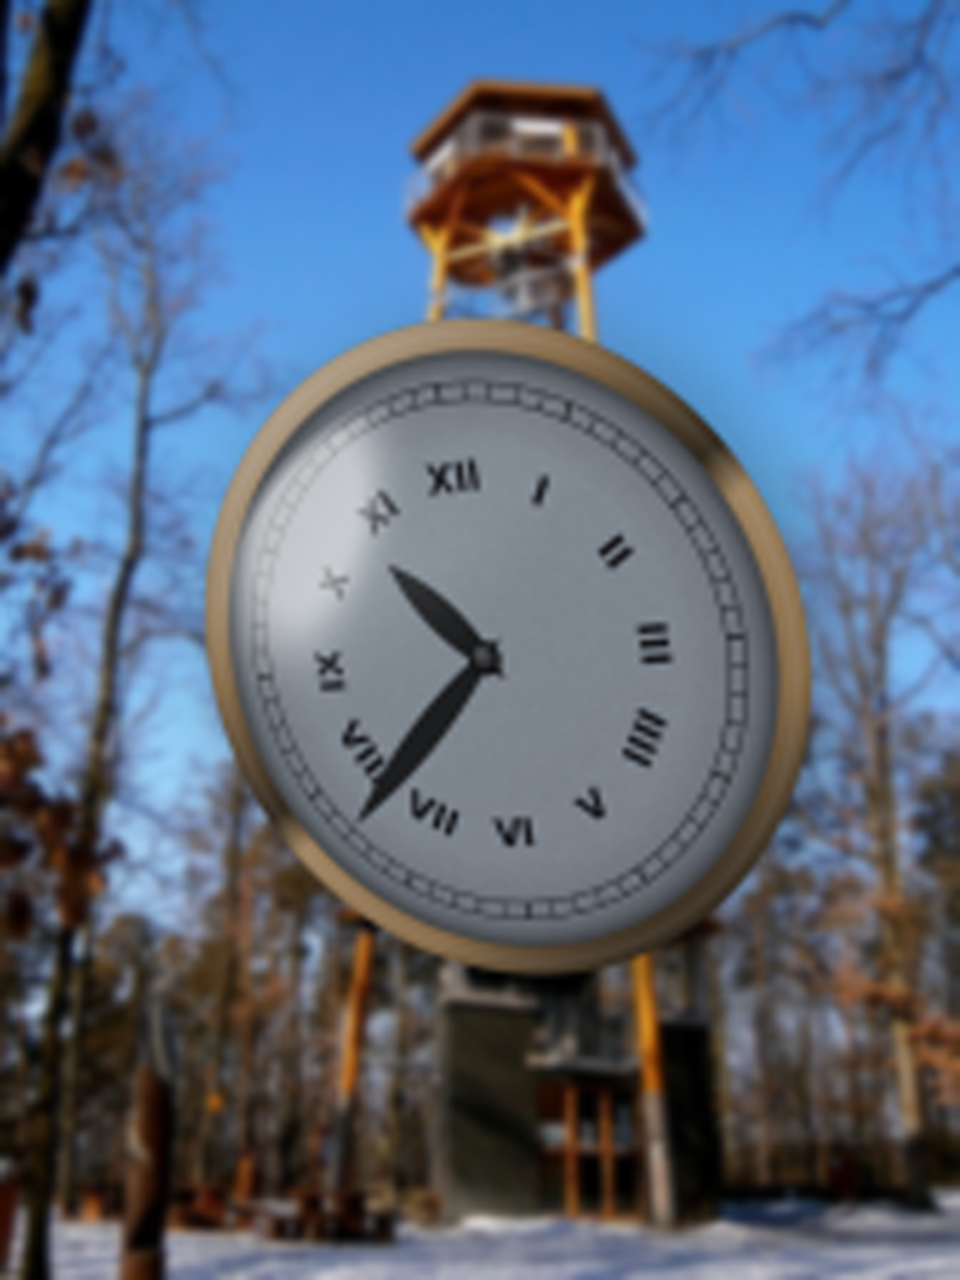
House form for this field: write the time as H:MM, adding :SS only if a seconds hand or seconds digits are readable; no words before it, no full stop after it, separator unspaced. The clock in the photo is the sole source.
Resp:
10:38
